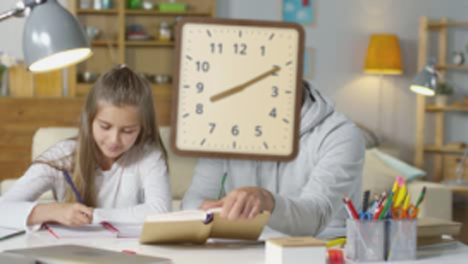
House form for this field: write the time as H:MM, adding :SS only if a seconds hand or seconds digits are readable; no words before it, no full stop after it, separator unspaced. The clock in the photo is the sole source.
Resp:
8:10
